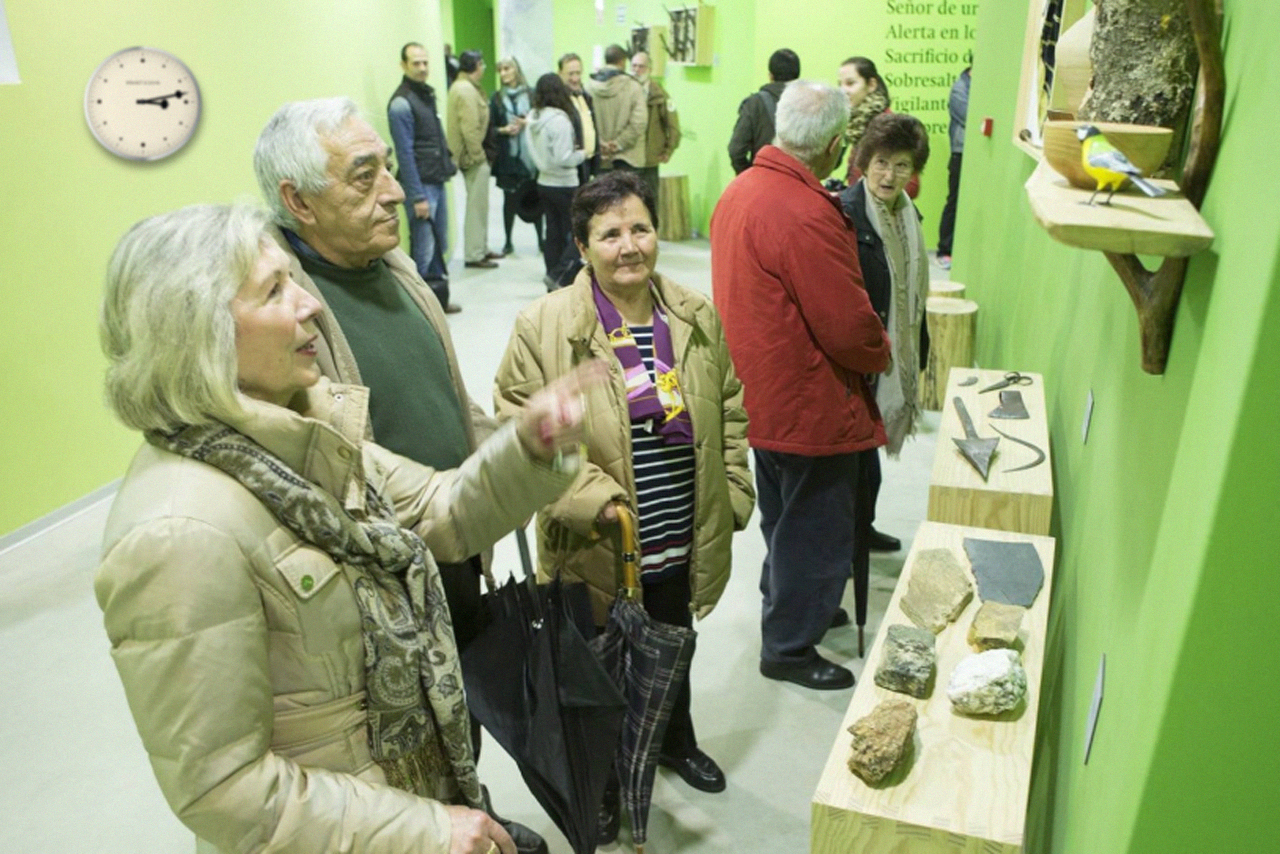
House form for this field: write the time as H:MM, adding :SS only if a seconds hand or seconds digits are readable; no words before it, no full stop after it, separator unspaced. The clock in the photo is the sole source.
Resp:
3:13
